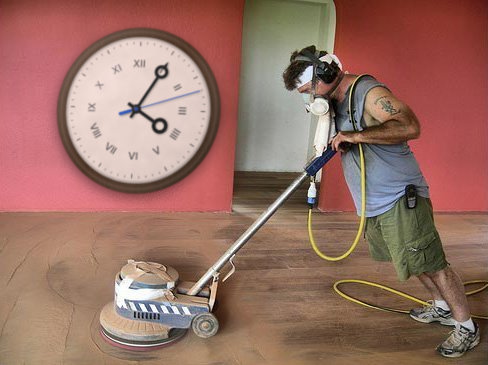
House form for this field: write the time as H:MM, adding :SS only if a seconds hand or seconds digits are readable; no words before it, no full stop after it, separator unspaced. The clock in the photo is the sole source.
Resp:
4:05:12
